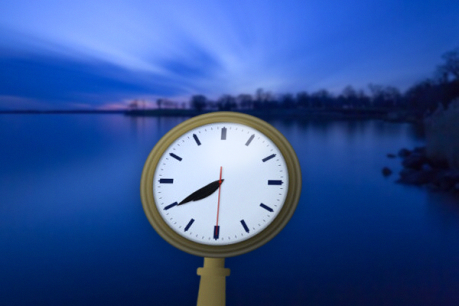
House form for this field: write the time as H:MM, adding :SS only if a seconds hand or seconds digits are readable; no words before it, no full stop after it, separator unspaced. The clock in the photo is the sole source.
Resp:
7:39:30
